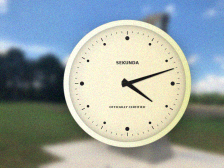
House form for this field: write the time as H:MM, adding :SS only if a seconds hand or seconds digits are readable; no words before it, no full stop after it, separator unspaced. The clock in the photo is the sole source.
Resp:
4:12
